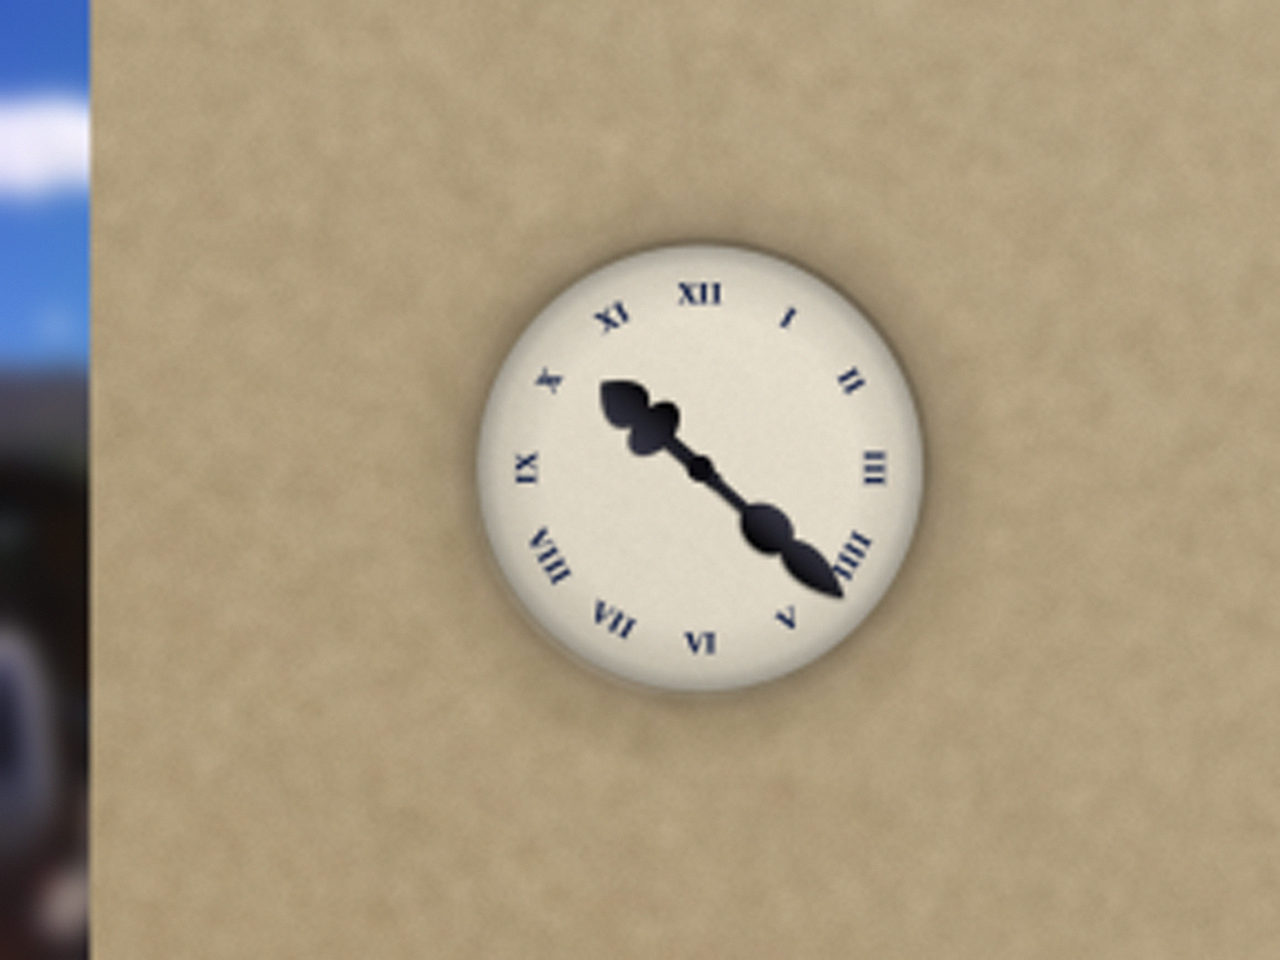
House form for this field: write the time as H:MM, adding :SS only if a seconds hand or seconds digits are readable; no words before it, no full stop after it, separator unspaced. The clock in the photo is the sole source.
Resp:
10:22
